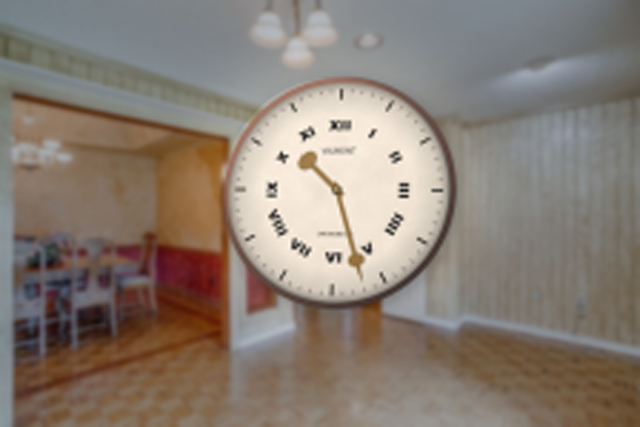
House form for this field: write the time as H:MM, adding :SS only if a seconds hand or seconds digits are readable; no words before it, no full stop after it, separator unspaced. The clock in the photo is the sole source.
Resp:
10:27
